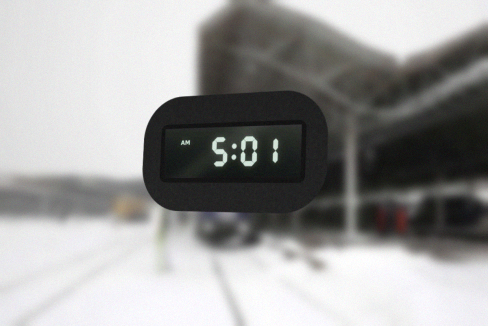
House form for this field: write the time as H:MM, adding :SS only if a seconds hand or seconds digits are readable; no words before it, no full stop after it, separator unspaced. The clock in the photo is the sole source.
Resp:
5:01
